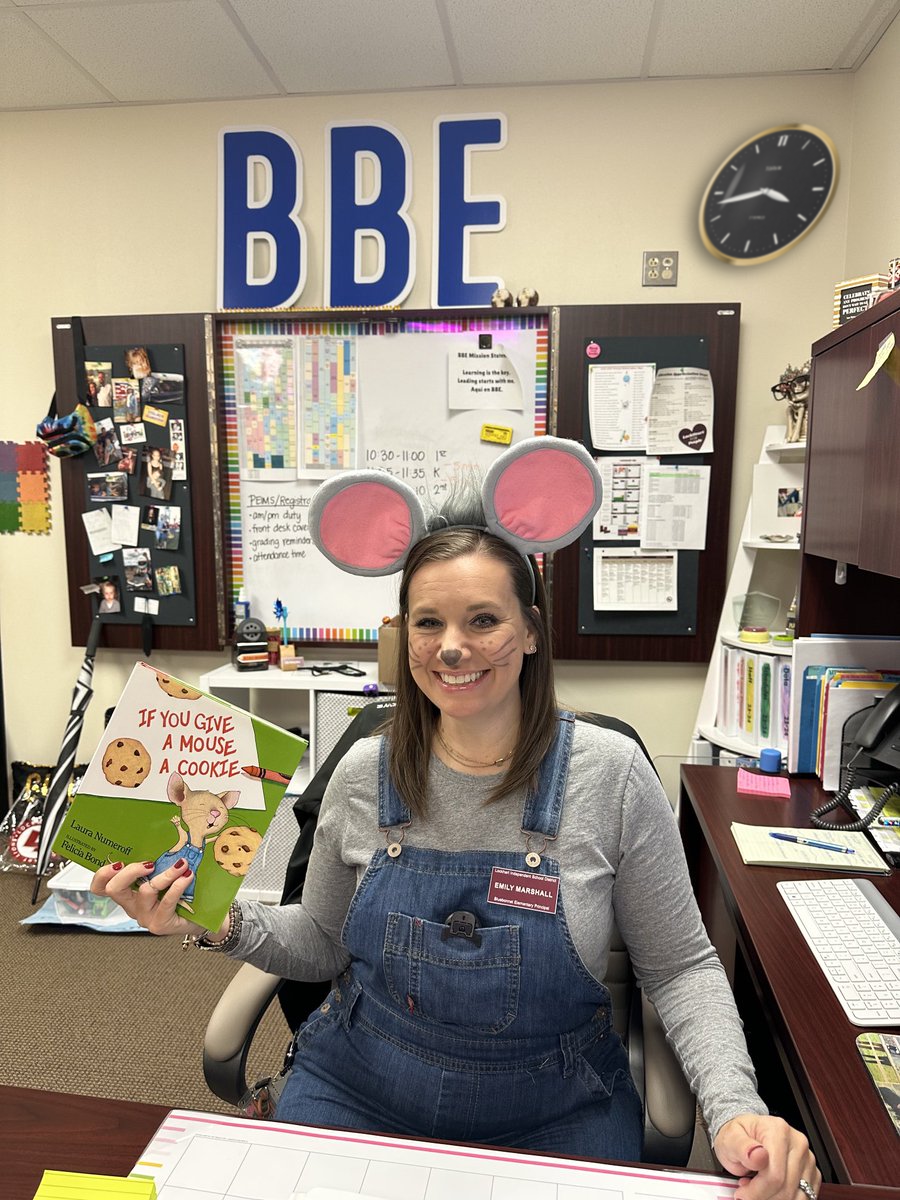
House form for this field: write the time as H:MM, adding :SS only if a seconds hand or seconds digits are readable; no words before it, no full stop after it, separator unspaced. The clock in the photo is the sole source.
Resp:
3:43
